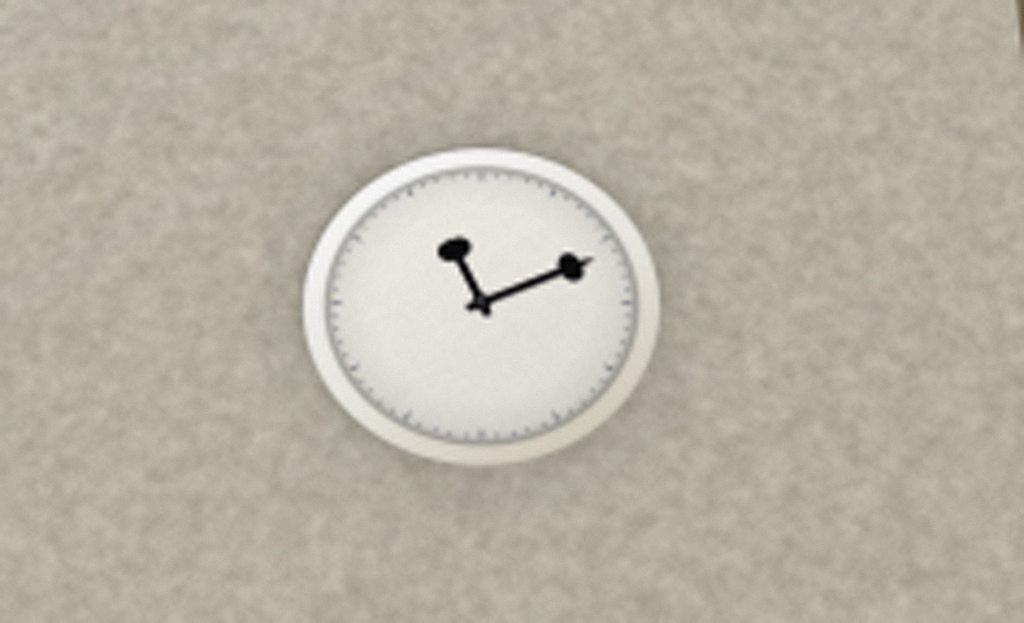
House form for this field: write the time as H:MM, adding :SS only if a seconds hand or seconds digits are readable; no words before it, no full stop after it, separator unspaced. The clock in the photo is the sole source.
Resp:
11:11
